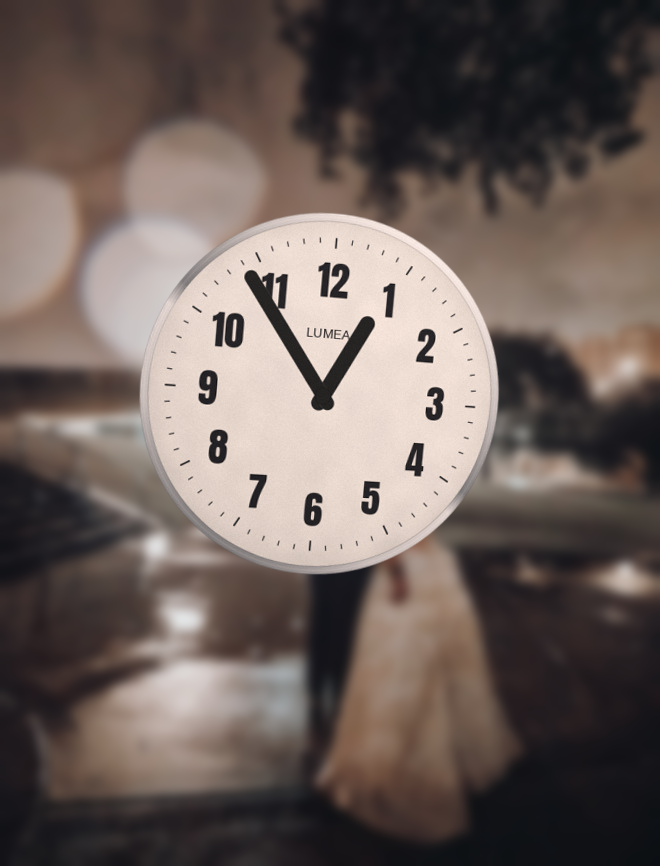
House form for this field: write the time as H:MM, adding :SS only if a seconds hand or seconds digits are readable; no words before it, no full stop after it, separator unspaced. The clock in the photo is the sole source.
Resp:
12:54
